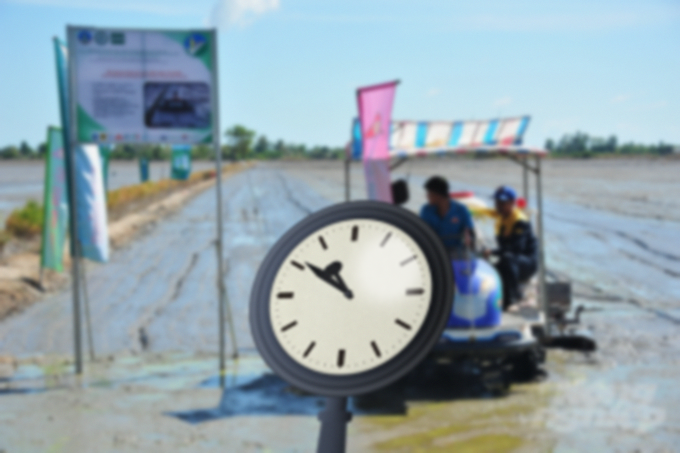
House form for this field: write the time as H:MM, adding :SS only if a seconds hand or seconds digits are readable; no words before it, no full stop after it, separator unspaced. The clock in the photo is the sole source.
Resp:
10:51
